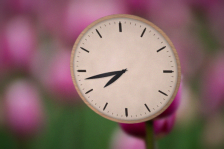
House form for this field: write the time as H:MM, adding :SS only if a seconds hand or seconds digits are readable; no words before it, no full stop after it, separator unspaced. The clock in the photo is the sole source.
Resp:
7:43
